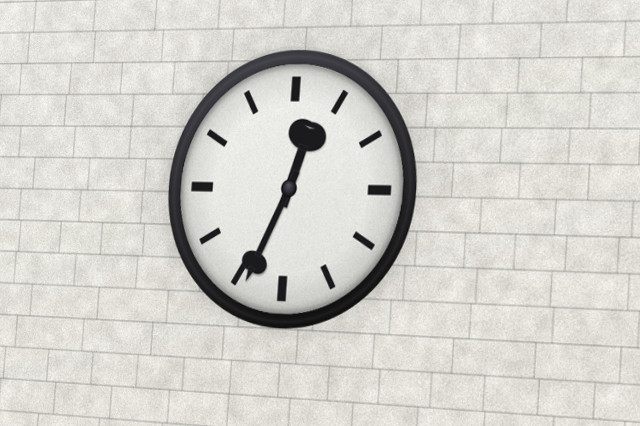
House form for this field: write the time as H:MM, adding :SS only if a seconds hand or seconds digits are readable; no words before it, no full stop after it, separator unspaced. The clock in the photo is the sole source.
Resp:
12:34
